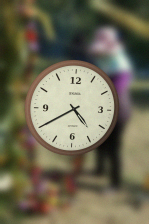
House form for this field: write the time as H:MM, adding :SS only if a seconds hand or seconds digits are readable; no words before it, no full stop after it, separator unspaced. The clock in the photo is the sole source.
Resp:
4:40
